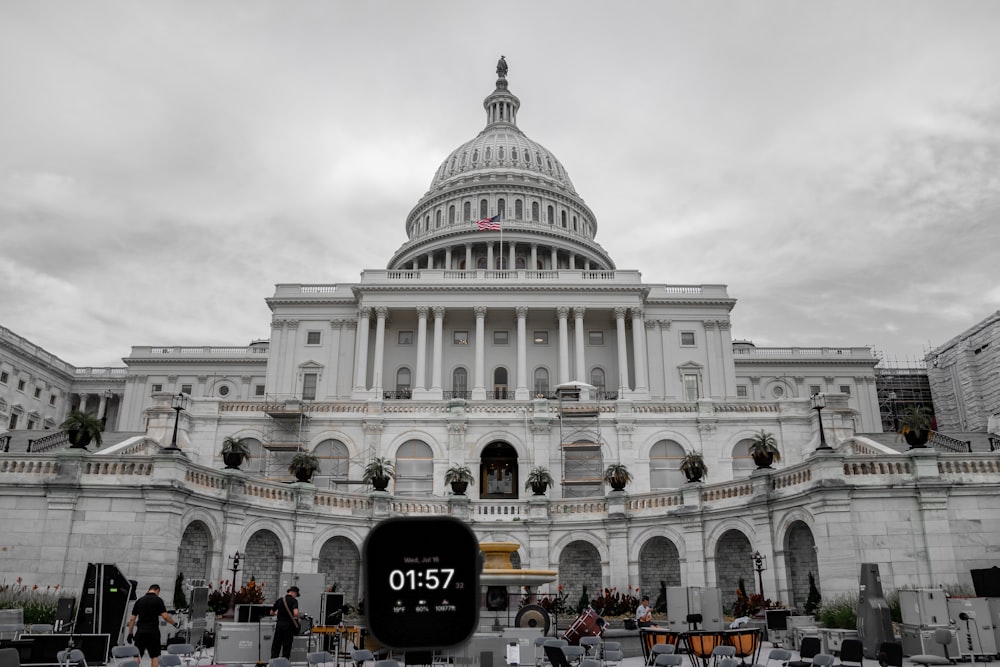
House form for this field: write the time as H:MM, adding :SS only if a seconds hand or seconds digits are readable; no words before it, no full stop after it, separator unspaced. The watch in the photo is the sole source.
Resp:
1:57
